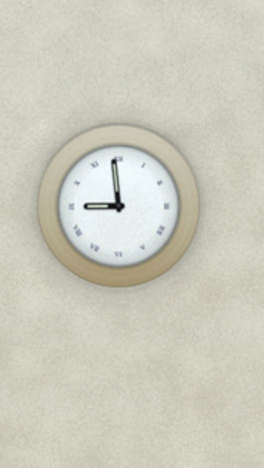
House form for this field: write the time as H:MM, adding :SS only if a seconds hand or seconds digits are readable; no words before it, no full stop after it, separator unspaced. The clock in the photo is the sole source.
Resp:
8:59
